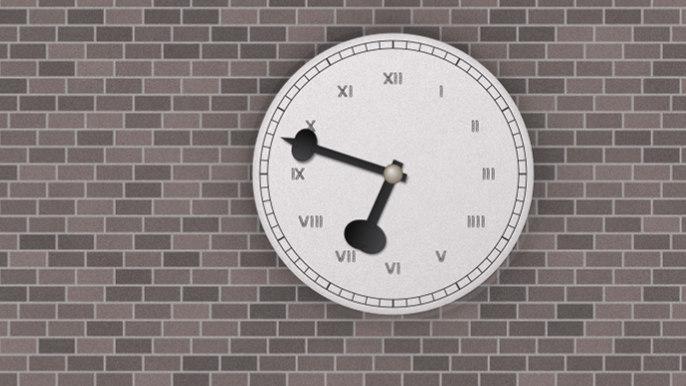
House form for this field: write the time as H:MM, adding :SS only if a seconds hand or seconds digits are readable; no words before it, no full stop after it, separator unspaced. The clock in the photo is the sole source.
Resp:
6:48
